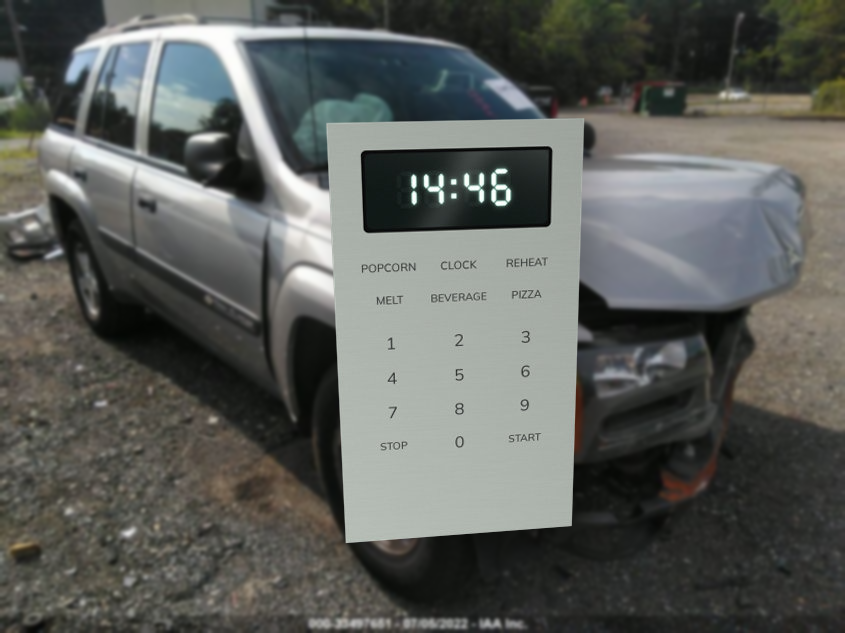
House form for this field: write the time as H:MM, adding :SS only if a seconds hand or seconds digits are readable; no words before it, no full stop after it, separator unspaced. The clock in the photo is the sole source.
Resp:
14:46
